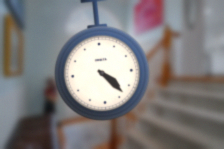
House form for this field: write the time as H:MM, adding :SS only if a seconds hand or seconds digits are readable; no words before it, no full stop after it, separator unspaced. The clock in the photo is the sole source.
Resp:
4:23
